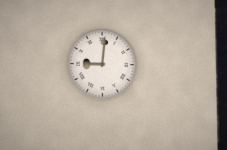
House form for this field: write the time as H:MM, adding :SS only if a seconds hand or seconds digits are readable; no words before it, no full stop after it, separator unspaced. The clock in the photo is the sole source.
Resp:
9:01
